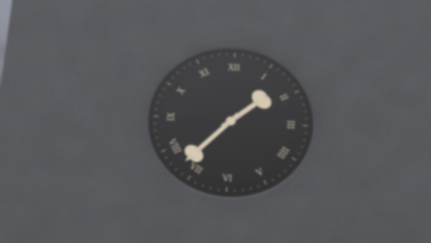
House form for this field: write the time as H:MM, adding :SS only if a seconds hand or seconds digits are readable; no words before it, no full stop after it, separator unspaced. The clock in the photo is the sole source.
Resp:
1:37
